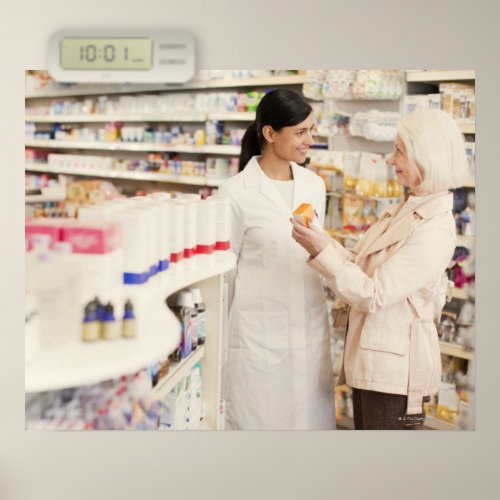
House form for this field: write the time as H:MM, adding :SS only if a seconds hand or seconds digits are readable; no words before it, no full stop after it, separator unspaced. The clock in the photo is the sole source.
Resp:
10:01
